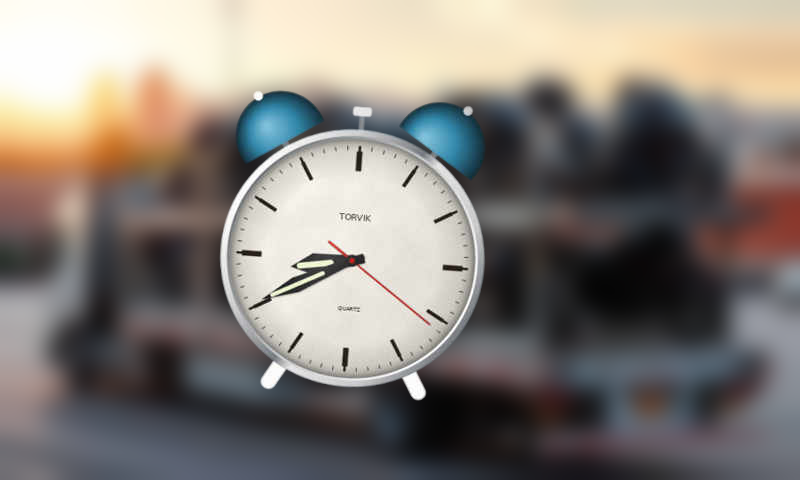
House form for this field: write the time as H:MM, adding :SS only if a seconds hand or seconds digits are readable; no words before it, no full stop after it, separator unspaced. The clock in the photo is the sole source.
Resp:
8:40:21
